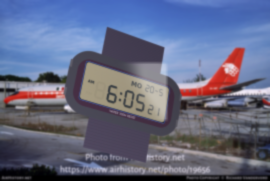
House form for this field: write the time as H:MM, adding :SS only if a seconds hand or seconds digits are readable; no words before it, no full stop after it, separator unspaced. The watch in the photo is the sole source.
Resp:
6:05:21
